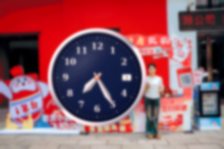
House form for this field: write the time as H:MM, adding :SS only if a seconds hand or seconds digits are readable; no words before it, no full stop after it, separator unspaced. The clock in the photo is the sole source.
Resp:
7:25
